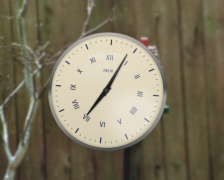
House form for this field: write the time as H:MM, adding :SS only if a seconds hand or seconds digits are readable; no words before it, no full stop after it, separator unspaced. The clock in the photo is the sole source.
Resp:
7:04
